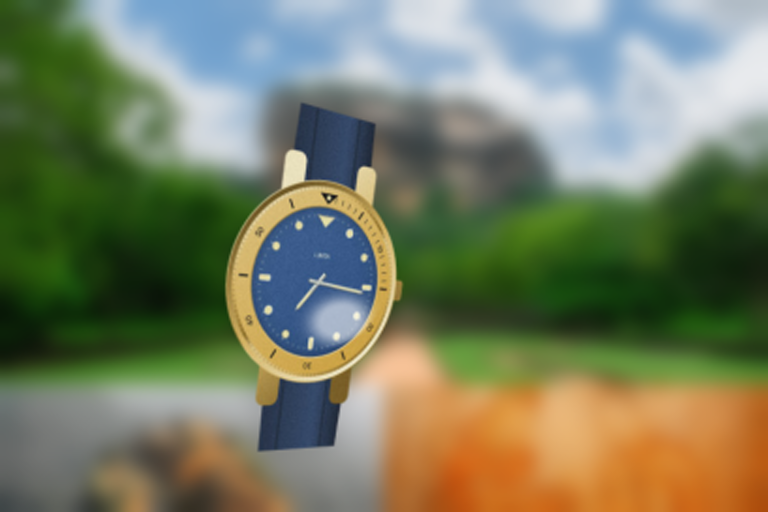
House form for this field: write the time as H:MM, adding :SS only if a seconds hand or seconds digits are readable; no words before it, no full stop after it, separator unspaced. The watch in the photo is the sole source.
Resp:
7:16
